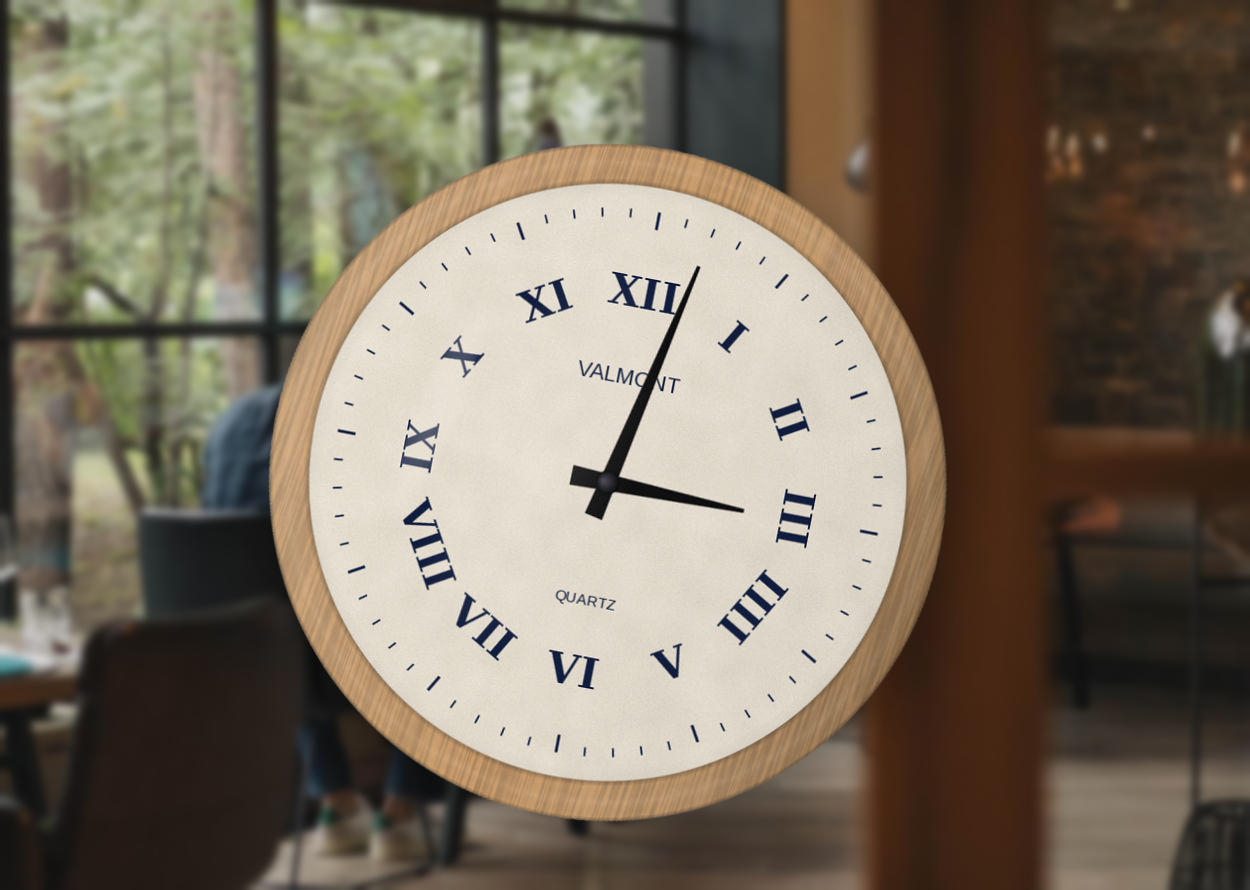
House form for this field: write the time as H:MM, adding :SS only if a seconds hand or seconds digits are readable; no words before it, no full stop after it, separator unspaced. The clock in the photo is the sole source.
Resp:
3:02
